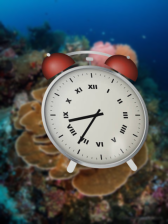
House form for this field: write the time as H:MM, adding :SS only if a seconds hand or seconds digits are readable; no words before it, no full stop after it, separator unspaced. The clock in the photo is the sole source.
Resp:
8:36
